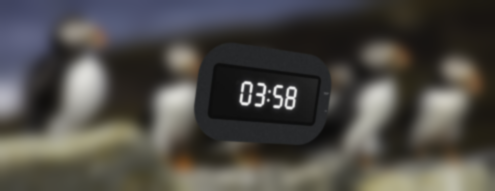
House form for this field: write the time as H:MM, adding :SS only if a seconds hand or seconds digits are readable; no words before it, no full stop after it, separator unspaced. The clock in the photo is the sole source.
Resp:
3:58
